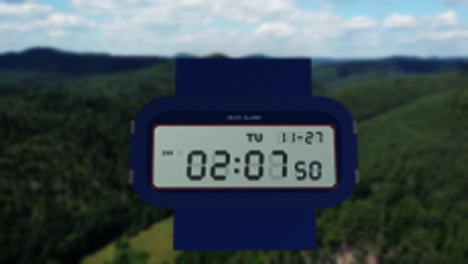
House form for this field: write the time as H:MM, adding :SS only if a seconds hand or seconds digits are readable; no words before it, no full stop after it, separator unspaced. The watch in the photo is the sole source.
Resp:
2:07:50
